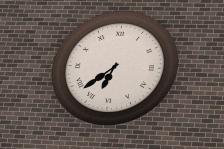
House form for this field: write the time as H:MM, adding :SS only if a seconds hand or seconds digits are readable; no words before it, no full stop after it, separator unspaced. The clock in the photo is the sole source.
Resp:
6:38
